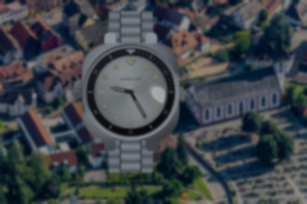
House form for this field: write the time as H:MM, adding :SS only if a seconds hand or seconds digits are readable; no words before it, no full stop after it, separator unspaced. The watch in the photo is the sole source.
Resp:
9:25
